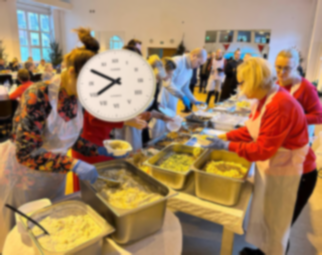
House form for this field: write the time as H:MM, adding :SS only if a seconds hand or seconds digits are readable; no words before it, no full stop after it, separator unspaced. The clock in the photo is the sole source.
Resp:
7:50
